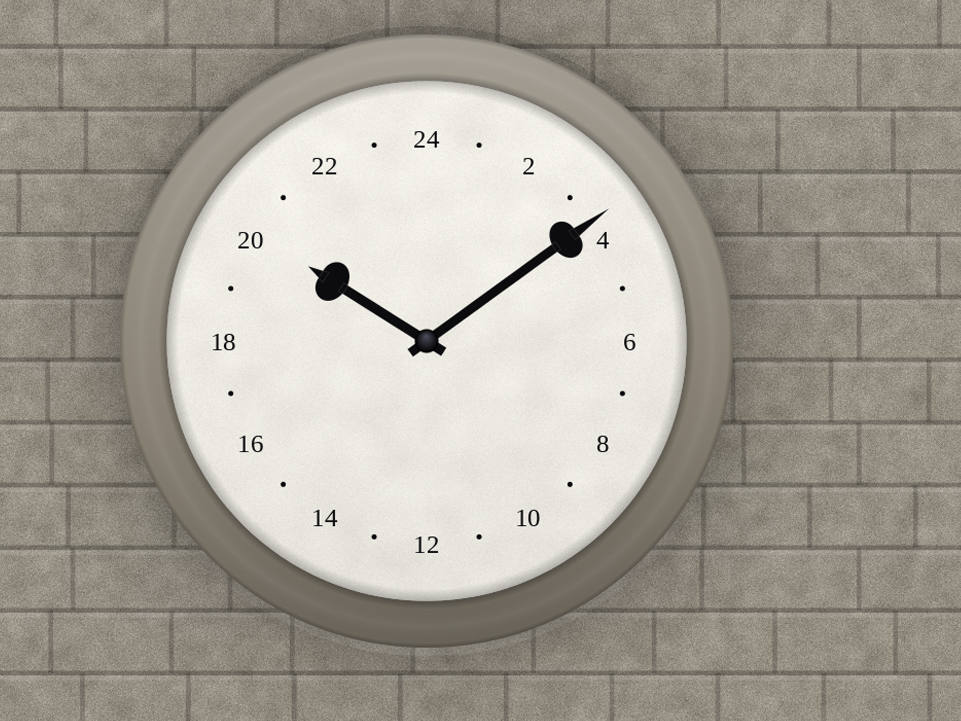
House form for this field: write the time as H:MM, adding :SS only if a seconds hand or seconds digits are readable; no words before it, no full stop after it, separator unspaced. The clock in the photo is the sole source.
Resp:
20:09
